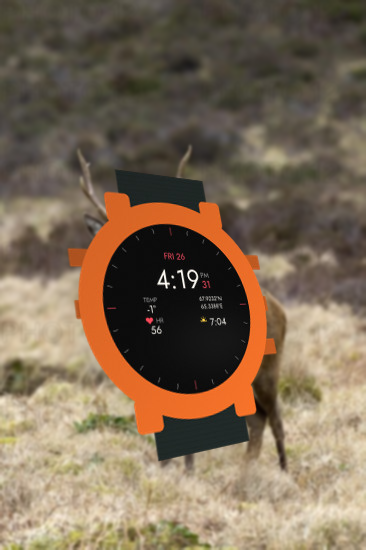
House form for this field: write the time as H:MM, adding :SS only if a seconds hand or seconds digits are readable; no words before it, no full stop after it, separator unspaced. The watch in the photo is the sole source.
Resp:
4:19:31
